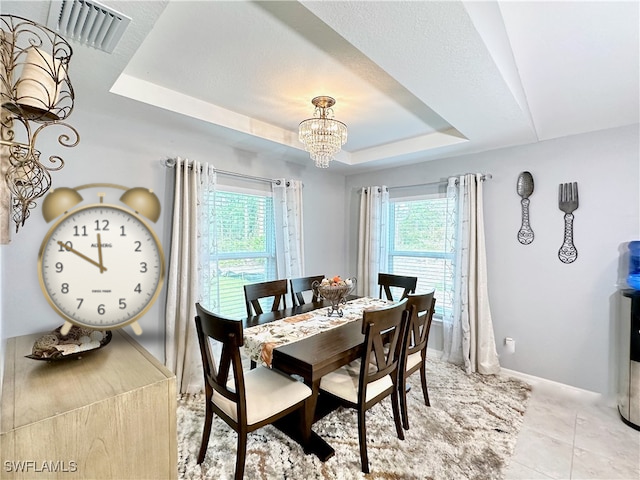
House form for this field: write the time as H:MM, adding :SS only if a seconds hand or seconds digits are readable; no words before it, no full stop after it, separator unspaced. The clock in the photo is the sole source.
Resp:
11:50
